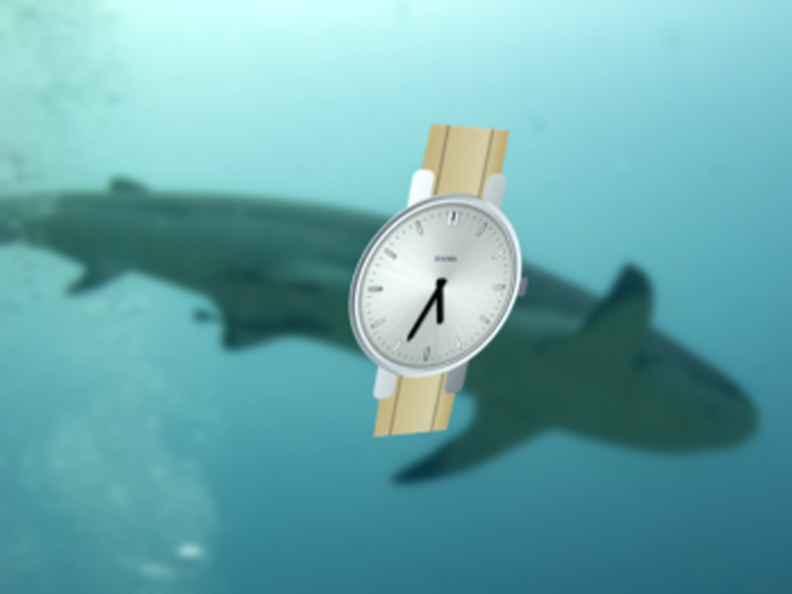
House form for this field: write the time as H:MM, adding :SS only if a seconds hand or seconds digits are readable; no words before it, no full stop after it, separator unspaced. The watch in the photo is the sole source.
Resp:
5:34
